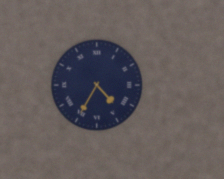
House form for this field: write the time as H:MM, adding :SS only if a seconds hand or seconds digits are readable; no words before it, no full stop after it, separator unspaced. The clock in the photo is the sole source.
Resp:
4:35
